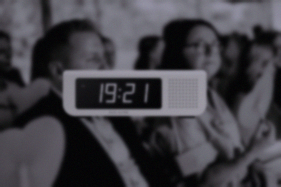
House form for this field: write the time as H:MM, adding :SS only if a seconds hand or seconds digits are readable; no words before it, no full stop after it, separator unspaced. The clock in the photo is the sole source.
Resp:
19:21
